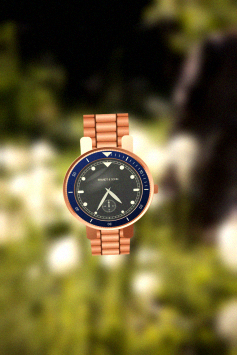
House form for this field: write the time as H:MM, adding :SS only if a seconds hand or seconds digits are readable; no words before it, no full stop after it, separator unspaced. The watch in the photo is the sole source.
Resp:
4:35
